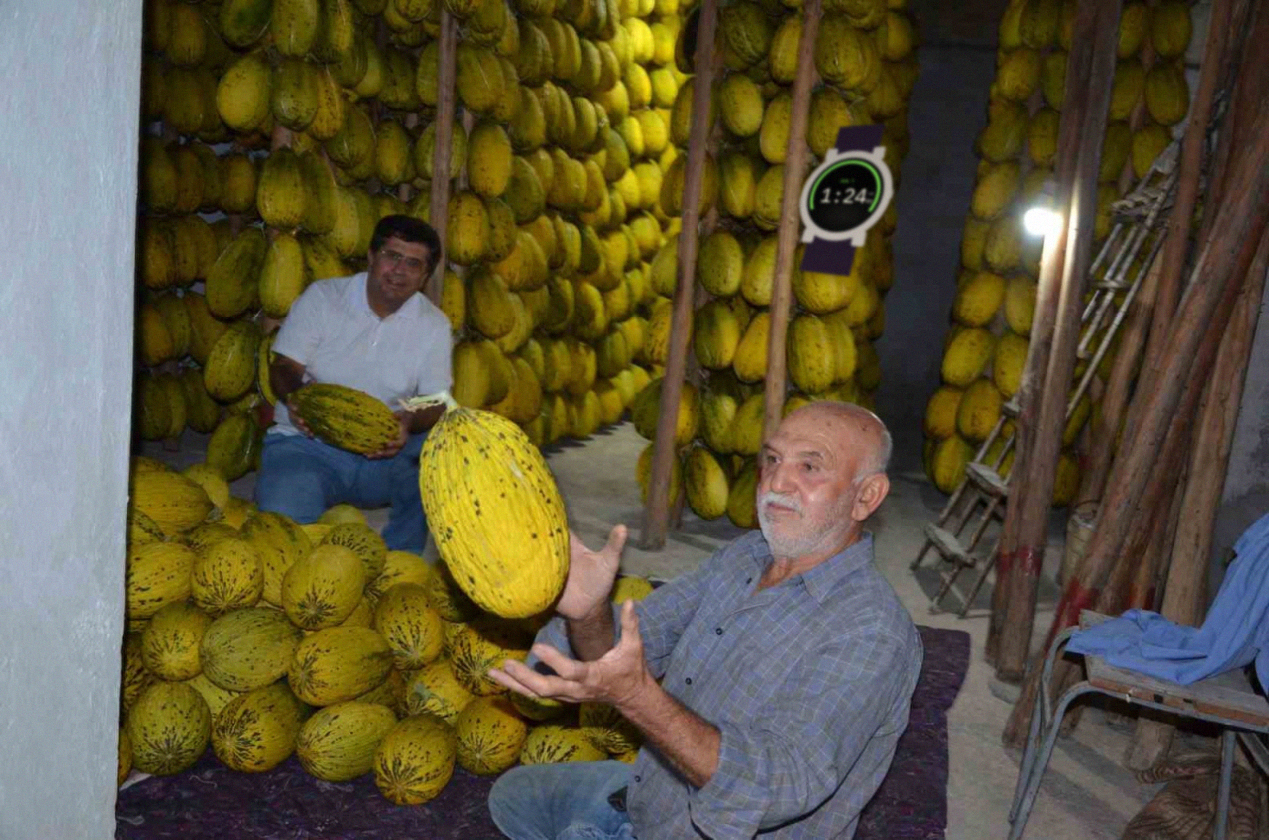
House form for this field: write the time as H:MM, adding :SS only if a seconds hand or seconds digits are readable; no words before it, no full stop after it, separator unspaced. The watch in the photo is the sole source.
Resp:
1:24
